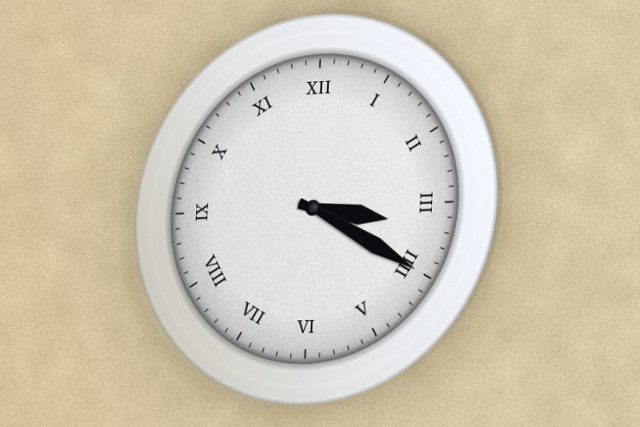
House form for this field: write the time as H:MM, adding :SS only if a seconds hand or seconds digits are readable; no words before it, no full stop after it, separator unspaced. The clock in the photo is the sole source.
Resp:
3:20
